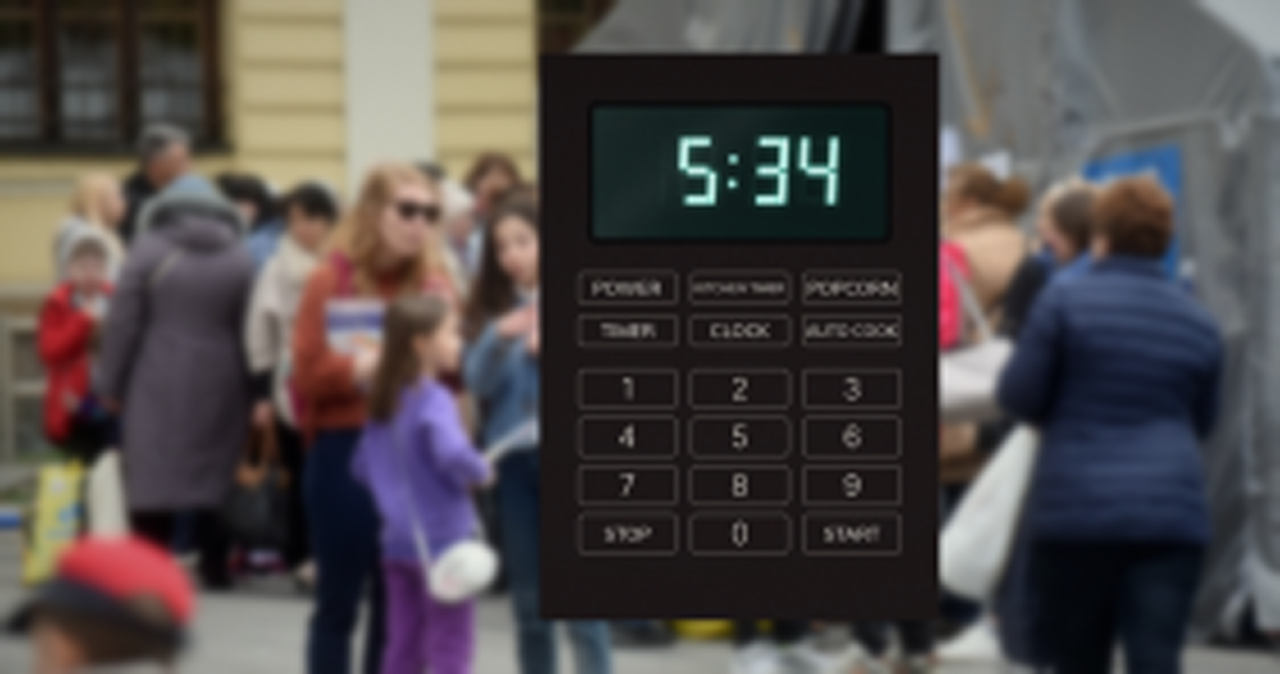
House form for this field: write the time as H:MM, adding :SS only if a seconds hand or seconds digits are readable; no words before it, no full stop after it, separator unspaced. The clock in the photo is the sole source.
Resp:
5:34
